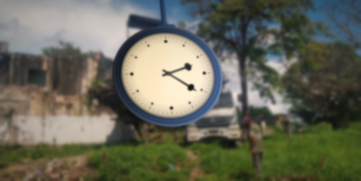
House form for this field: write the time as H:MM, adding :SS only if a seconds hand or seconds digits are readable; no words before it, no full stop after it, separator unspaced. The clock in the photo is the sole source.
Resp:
2:21
